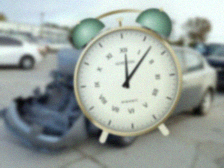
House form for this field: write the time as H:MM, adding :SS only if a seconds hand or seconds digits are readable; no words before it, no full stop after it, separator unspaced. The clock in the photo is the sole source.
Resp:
12:07
